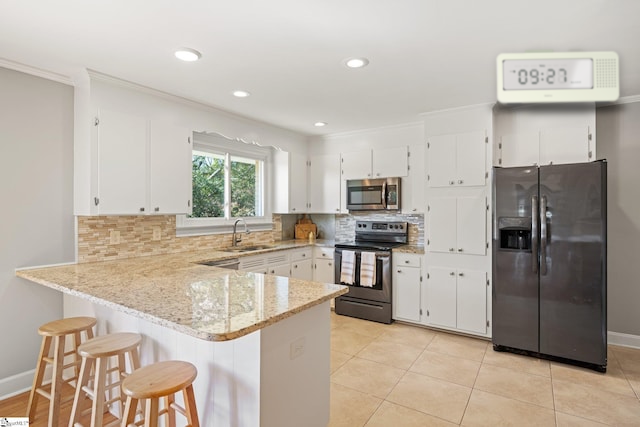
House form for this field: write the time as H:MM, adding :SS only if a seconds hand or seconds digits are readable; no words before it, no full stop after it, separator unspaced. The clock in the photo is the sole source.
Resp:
9:27
